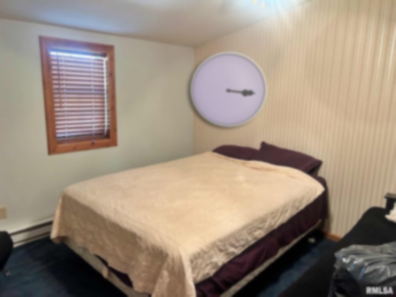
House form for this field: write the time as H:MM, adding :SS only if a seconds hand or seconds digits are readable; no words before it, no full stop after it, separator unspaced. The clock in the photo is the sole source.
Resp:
3:16
